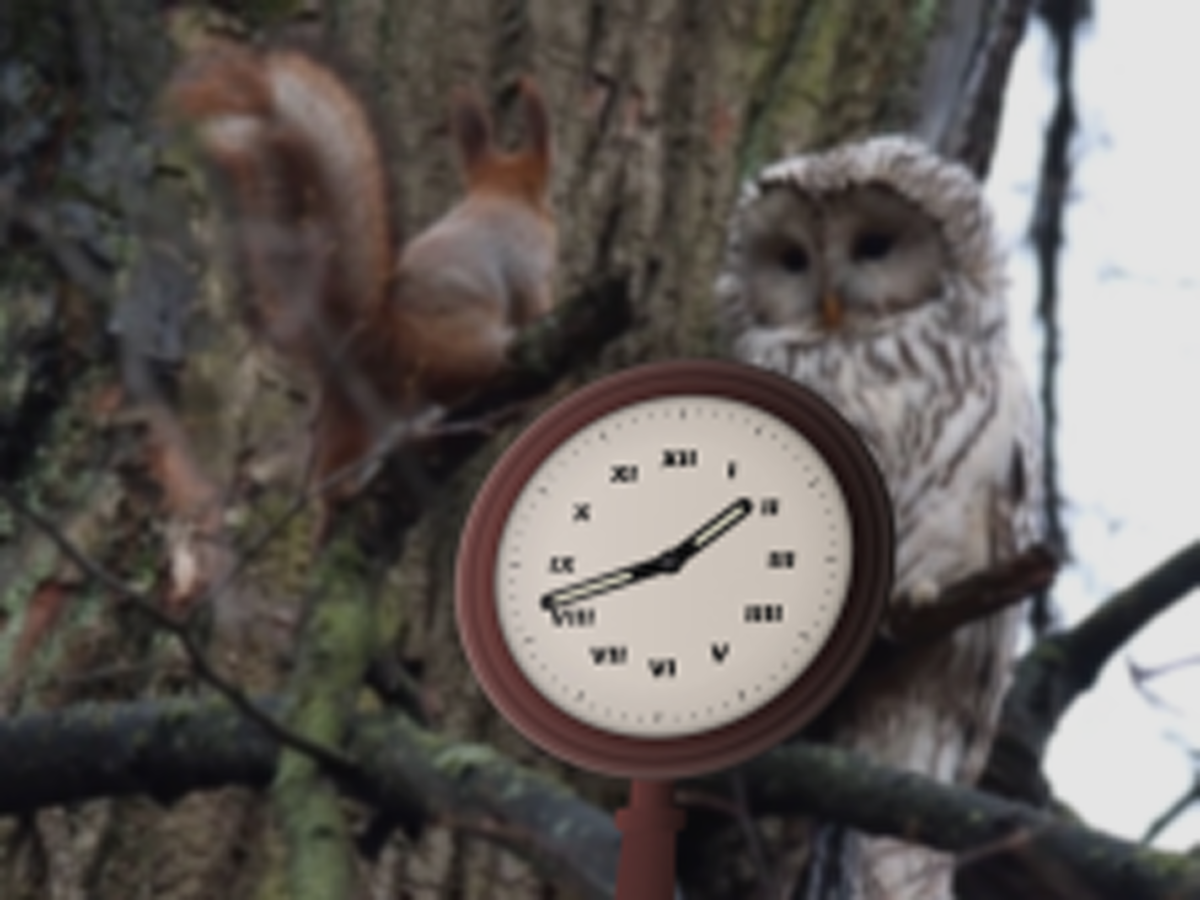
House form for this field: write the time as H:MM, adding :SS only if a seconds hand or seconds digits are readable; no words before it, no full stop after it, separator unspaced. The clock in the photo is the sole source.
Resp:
1:42
